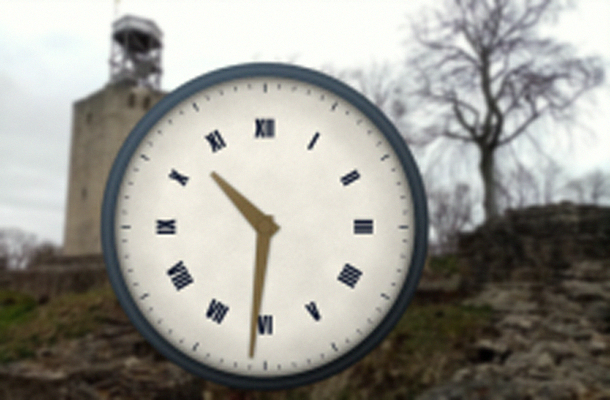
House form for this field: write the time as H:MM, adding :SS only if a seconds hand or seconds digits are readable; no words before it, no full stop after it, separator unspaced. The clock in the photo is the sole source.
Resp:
10:31
